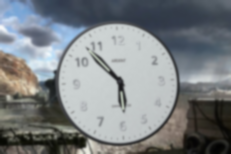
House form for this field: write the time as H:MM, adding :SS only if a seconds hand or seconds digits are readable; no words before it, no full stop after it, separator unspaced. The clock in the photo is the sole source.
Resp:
5:53
